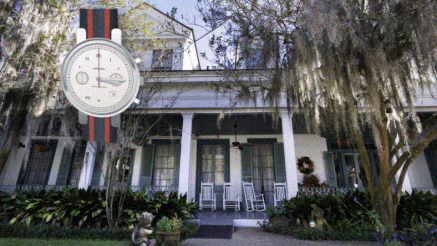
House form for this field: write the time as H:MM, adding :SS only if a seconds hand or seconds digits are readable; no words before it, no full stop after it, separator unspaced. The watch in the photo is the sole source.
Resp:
3:15
